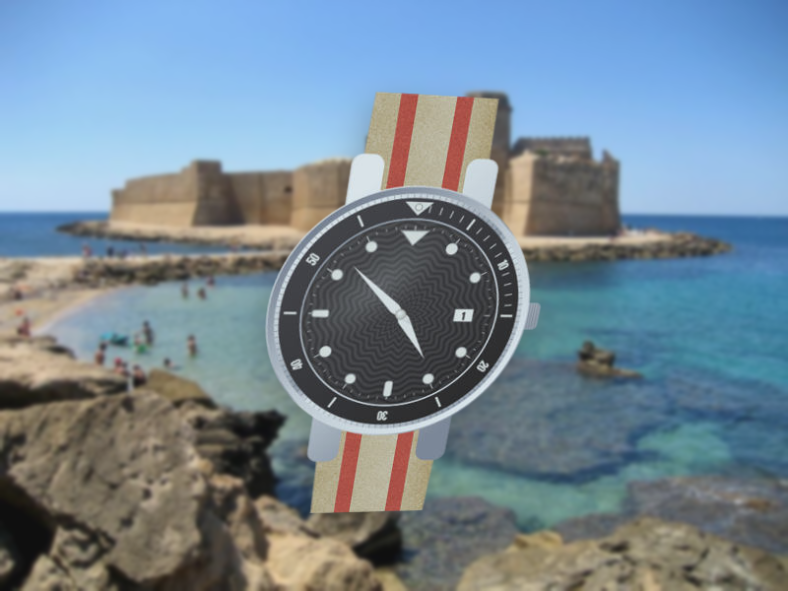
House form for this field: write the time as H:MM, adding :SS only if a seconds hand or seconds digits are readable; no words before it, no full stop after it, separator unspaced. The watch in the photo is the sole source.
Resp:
4:52
